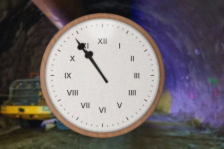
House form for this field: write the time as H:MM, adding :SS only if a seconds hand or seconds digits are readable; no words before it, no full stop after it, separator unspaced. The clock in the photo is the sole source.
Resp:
10:54
